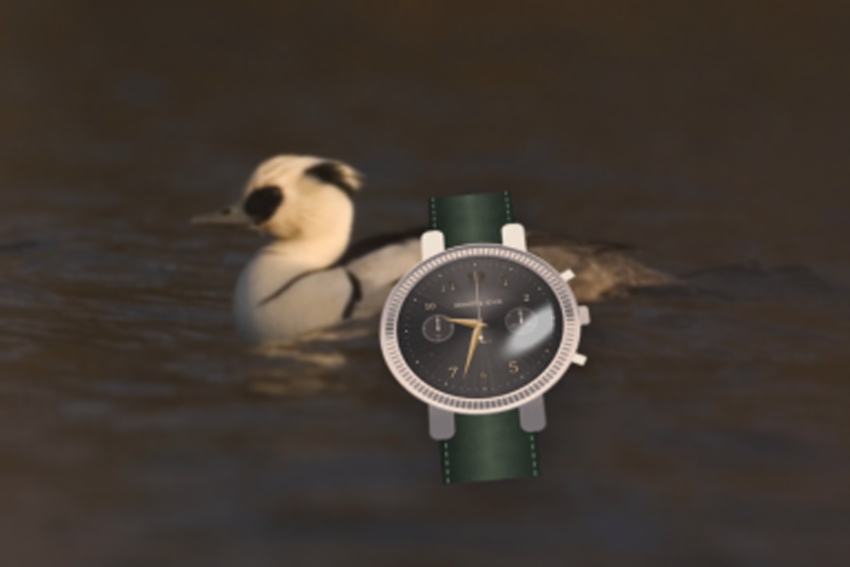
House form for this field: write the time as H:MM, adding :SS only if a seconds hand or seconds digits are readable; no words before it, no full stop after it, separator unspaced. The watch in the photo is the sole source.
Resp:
9:33
